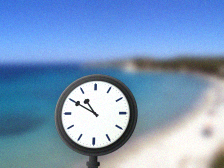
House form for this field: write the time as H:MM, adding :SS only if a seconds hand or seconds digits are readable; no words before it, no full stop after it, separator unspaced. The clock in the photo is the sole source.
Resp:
10:50
